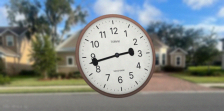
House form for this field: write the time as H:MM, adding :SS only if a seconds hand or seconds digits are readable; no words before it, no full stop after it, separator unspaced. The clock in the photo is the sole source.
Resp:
2:43
